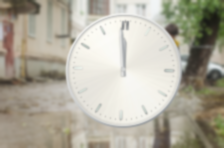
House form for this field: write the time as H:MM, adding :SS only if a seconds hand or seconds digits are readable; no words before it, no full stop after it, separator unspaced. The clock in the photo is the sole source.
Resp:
11:59
